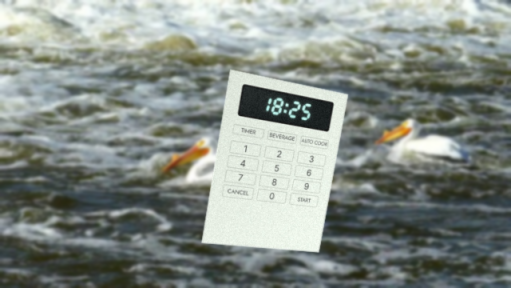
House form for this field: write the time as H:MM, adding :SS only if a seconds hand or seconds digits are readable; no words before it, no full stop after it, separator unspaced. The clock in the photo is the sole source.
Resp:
18:25
